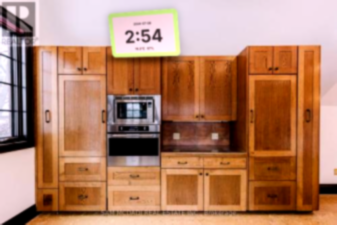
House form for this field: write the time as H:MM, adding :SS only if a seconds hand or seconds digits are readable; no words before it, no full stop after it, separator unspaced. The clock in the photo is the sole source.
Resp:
2:54
